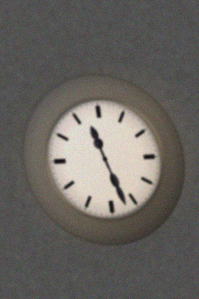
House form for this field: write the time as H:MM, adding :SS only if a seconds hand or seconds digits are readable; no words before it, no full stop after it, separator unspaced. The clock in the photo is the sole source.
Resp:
11:27
